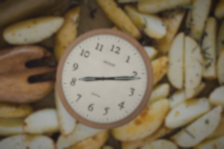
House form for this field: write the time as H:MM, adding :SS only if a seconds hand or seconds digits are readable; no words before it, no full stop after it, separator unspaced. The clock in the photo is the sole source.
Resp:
8:11
